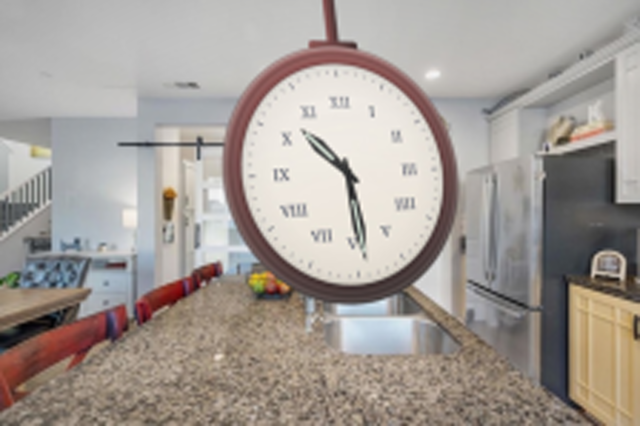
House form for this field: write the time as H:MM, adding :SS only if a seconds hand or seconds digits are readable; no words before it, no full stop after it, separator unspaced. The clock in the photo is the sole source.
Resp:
10:29
